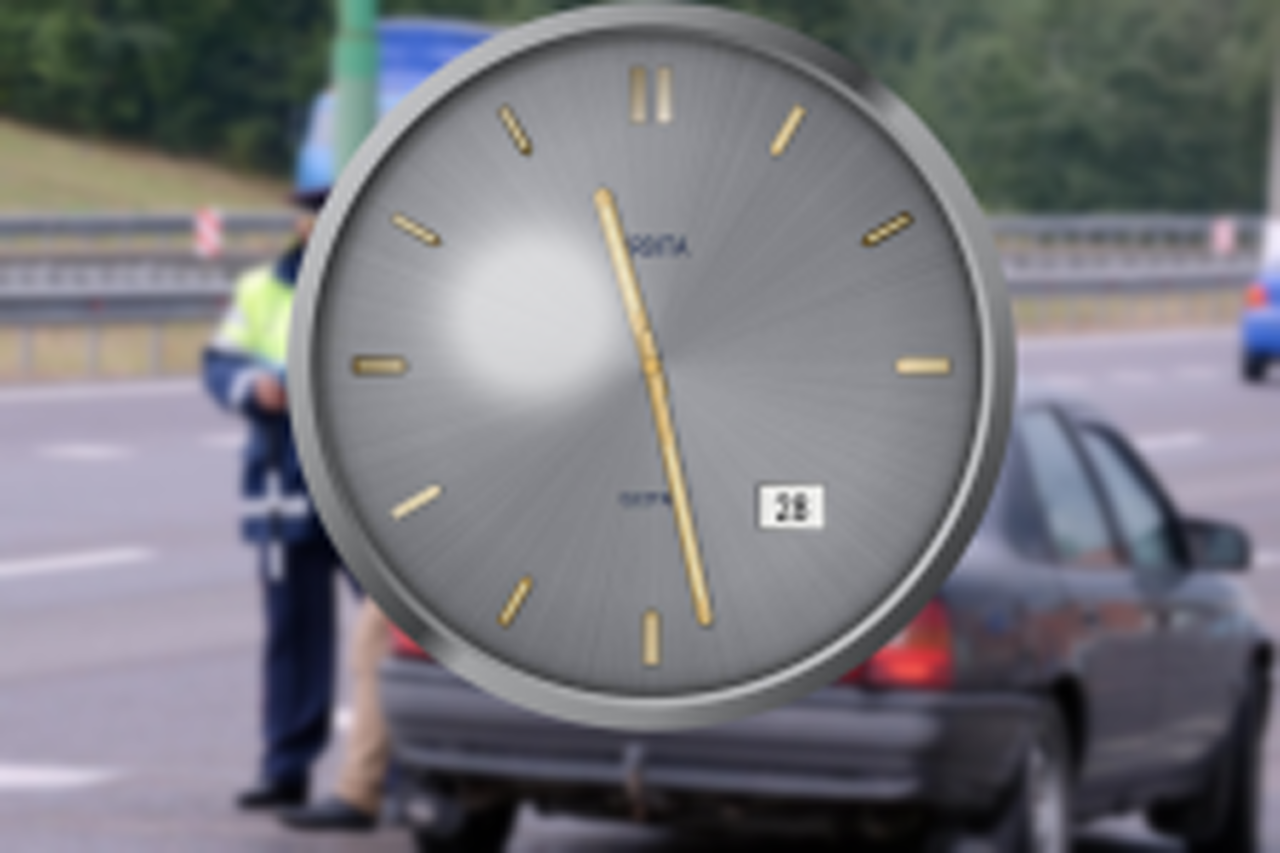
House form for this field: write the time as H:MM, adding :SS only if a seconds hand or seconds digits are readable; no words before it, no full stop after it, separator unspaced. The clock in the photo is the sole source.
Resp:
11:28
